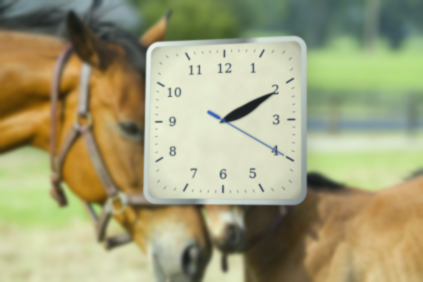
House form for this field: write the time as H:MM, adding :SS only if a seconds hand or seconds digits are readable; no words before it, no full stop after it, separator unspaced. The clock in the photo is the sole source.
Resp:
2:10:20
